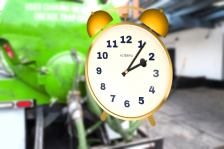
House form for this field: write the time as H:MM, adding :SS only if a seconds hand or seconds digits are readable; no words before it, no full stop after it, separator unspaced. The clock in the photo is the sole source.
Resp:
2:06
